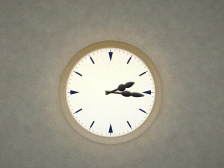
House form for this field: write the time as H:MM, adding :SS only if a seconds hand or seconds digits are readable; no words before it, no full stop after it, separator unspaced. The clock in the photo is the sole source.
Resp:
2:16
